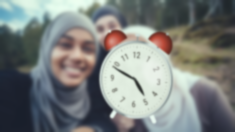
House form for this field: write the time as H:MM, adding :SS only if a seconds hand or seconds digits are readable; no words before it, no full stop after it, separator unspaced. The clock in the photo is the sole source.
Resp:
4:49
